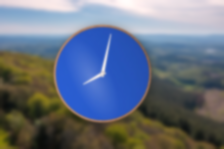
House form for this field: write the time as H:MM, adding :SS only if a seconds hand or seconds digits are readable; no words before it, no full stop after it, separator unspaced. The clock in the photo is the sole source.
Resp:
8:02
